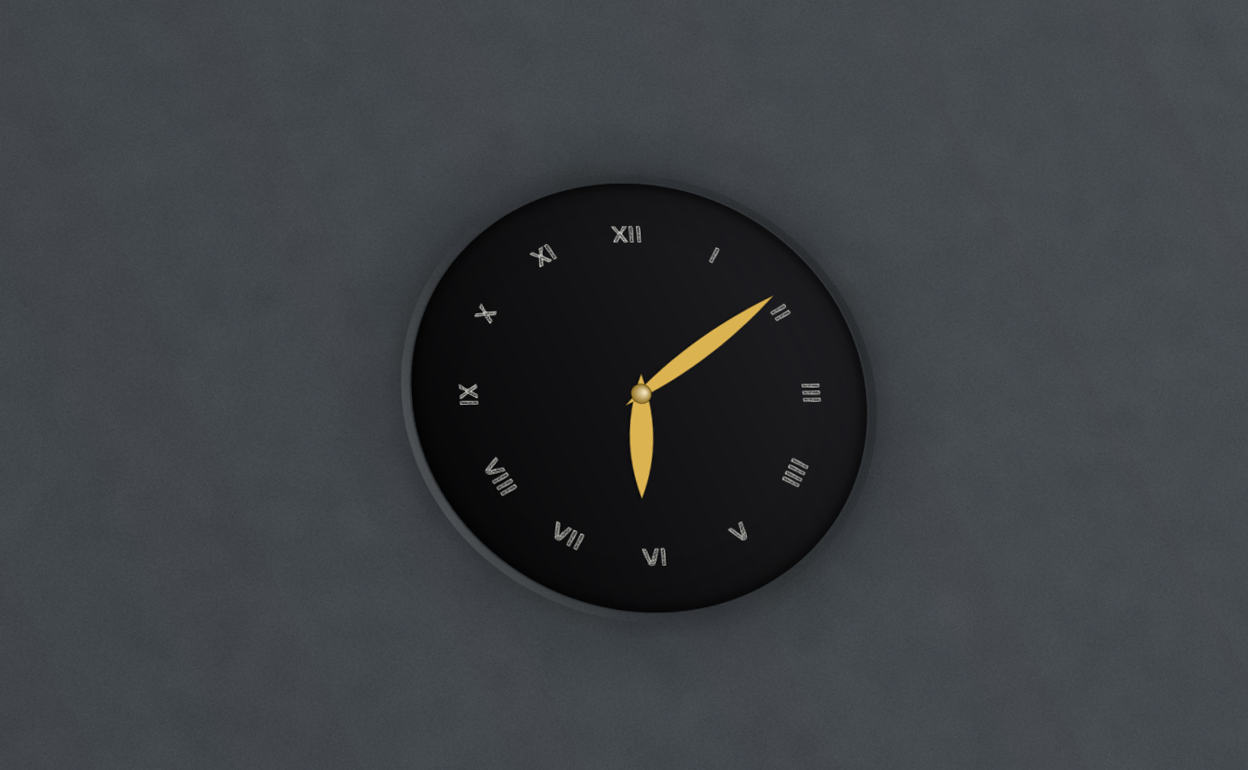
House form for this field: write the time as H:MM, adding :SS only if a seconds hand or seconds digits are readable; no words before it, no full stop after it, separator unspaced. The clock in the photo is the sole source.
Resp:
6:09
